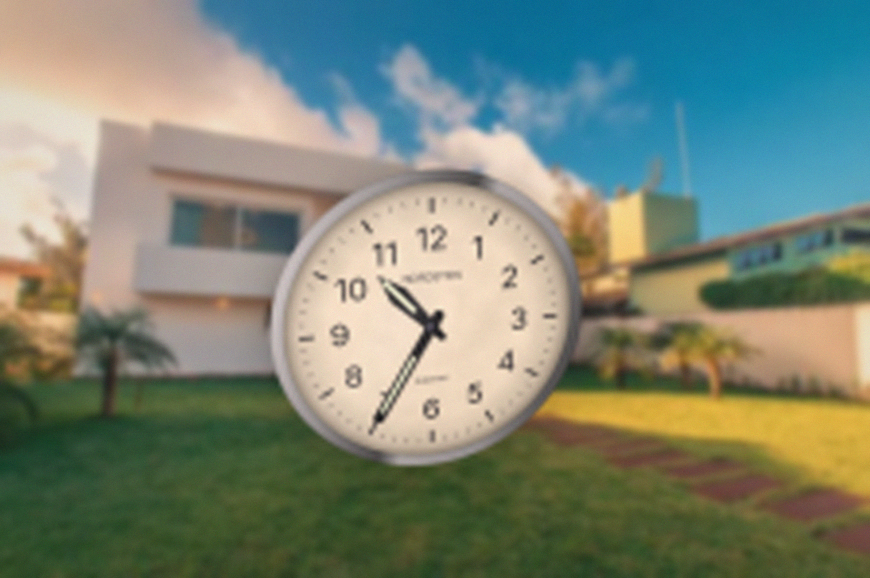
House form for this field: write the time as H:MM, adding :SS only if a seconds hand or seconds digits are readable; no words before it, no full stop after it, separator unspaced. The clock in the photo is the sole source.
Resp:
10:35
